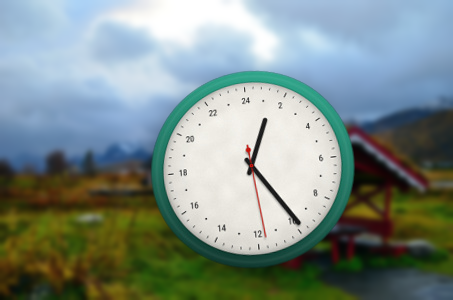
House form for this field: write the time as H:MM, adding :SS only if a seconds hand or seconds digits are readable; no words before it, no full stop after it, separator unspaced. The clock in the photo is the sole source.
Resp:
1:24:29
